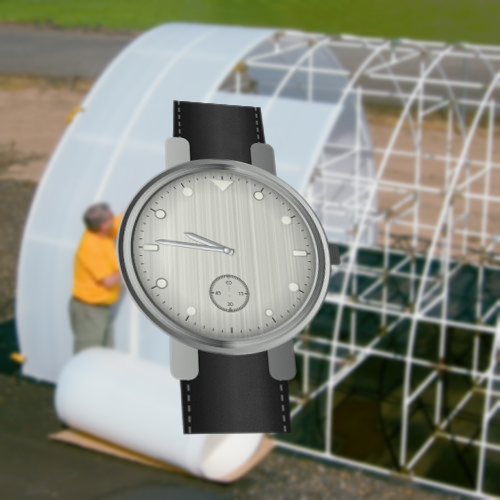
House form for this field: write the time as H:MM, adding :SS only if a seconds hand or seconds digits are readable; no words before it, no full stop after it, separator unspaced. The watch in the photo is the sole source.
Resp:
9:46
